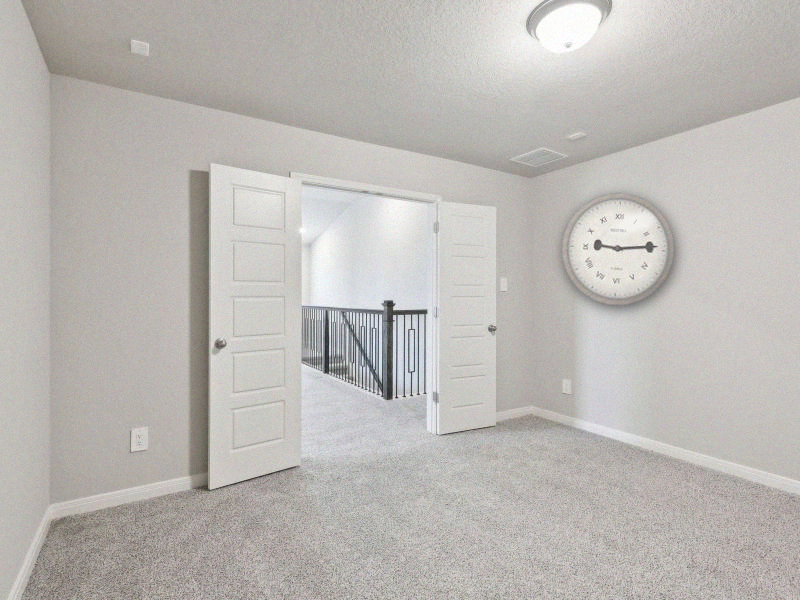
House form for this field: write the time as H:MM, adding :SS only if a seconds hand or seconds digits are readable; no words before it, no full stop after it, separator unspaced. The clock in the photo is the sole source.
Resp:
9:14
